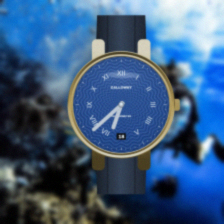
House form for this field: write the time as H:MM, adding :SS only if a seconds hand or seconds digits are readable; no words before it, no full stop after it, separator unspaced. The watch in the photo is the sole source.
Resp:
6:38
